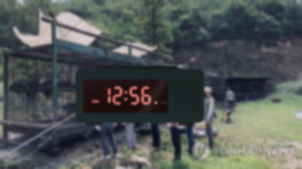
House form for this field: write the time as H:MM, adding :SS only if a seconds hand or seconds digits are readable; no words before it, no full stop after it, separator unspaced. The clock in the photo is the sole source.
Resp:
12:56
